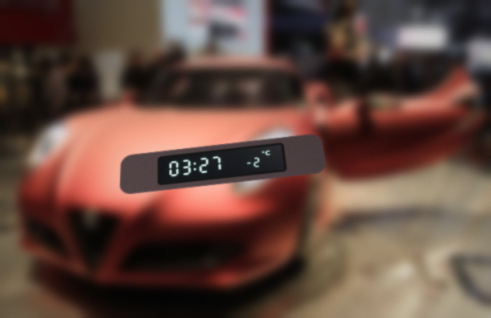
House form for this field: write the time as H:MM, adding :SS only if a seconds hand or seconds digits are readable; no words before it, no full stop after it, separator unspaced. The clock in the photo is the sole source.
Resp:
3:27
